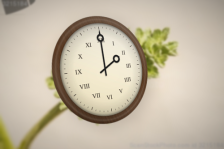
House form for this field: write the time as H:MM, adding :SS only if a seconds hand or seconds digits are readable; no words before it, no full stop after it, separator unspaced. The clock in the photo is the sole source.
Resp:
2:00
